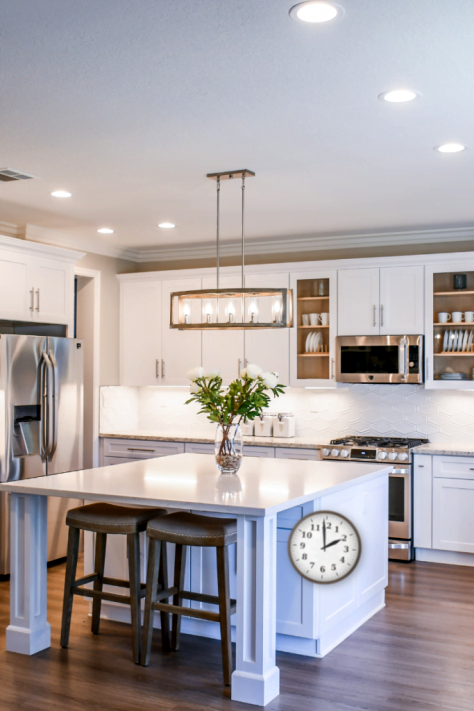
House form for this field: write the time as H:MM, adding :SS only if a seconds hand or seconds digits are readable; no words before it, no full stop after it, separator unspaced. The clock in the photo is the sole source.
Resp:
1:59
